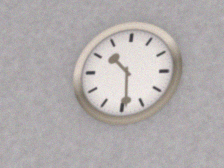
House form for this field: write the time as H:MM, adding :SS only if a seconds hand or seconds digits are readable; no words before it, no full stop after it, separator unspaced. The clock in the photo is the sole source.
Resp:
10:29
